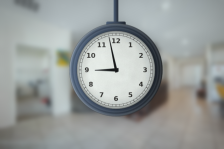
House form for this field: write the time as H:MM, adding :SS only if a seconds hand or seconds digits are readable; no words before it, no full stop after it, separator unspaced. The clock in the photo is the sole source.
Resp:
8:58
